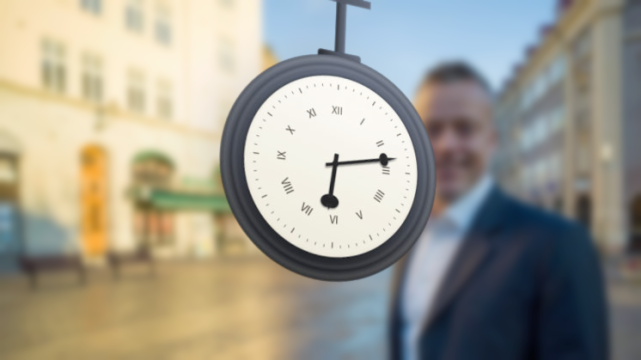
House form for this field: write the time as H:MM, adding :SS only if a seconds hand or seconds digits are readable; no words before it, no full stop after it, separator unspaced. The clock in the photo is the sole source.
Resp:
6:13
